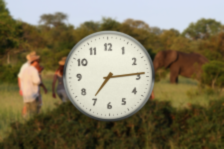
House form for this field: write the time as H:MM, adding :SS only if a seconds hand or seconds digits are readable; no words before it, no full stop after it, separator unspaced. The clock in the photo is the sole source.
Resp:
7:14
